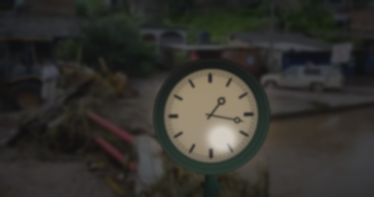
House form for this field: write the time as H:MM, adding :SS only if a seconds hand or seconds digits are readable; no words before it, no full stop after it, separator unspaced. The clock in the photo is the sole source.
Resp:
1:17
